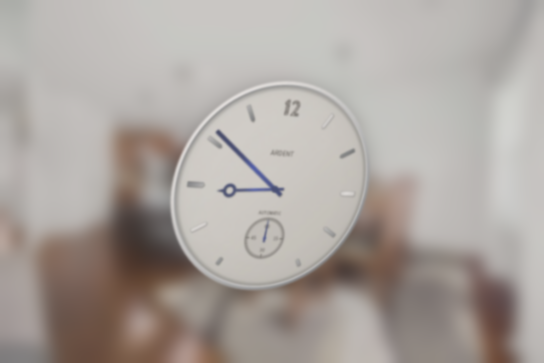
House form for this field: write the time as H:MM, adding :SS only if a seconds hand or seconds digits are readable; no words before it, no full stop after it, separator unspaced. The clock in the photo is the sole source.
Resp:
8:51
